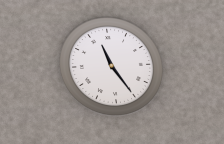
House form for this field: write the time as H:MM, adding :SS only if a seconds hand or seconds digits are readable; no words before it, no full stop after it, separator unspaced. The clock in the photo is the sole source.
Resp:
11:25
